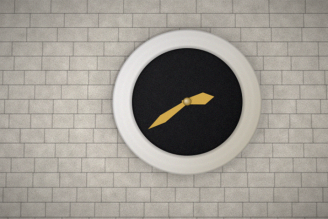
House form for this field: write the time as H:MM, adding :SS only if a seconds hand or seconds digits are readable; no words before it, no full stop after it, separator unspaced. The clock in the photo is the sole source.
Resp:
2:39
